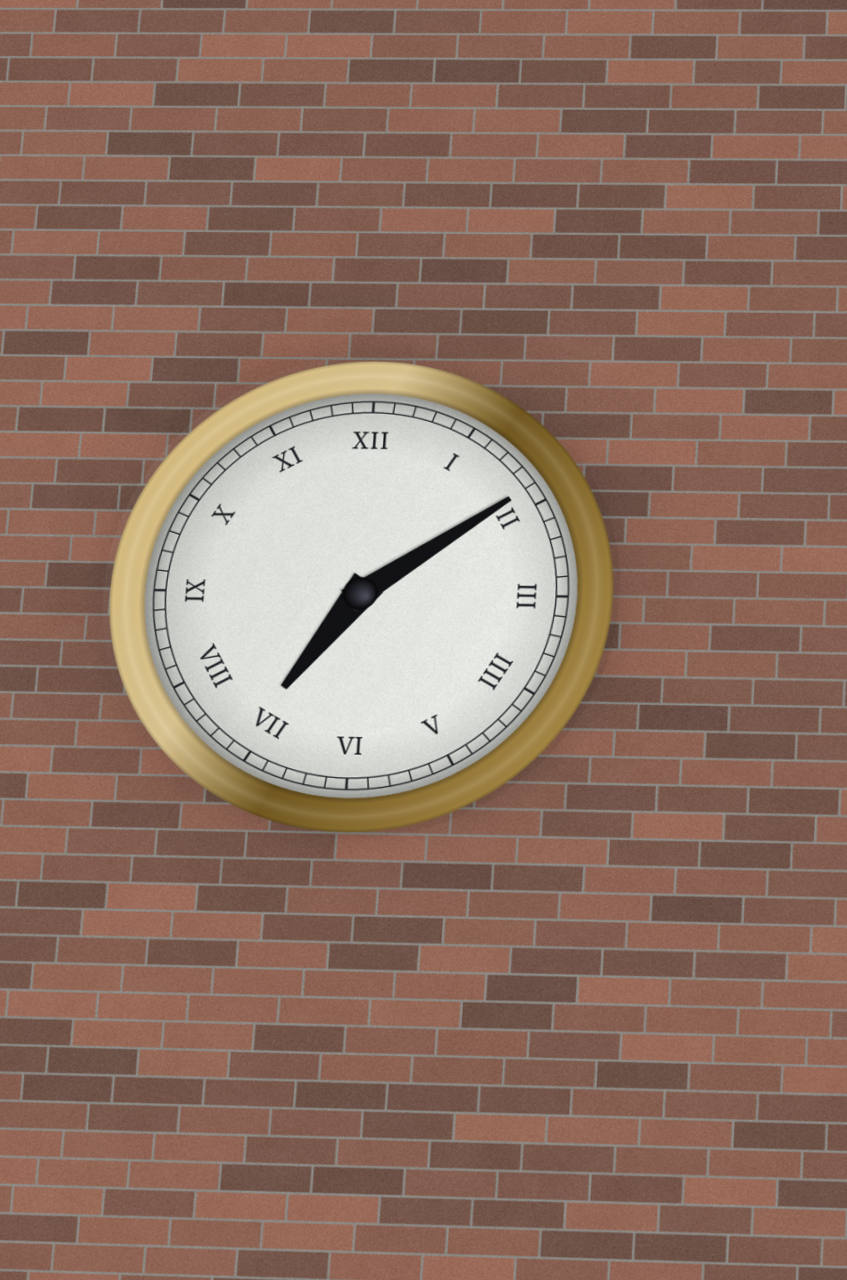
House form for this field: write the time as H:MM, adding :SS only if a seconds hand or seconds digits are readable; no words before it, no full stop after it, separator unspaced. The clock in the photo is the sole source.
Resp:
7:09
